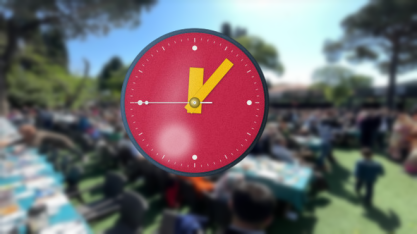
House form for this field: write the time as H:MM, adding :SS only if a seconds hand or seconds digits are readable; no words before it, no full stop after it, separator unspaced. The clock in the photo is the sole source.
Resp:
12:06:45
